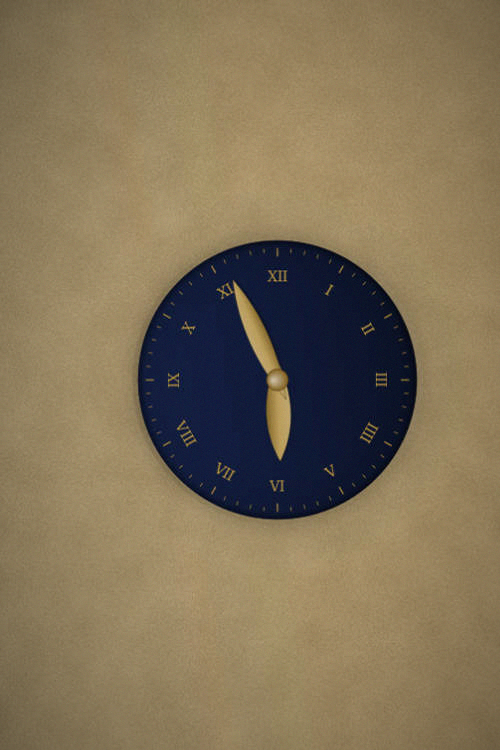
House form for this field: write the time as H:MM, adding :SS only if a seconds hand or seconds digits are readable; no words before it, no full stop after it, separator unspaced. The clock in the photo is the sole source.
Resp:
5:56
